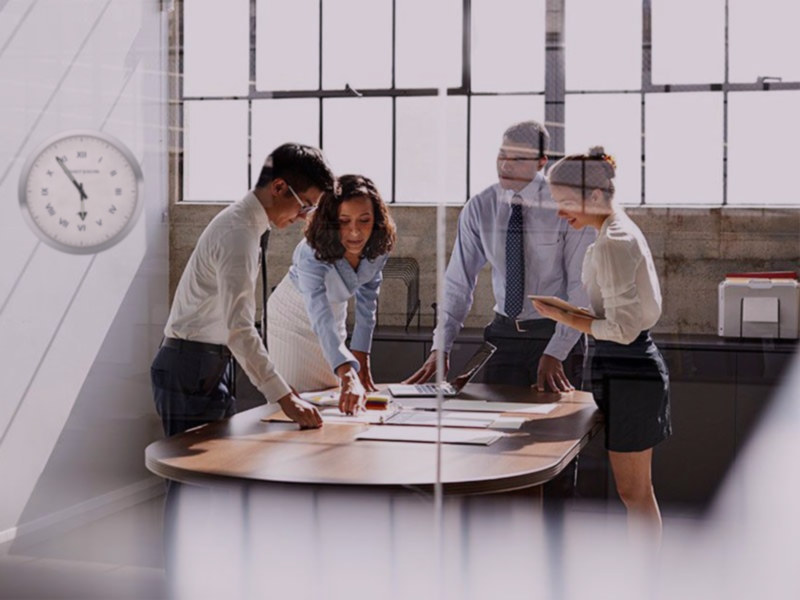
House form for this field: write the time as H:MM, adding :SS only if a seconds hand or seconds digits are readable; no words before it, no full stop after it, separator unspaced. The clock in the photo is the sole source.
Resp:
5:54
